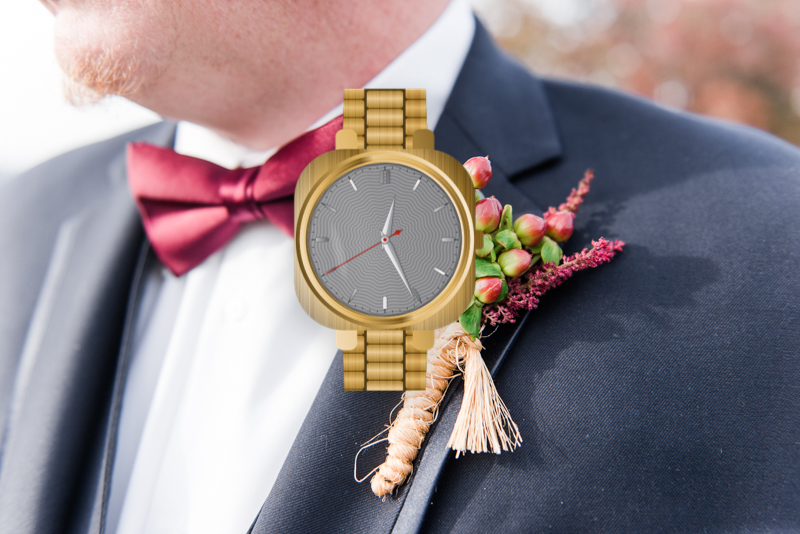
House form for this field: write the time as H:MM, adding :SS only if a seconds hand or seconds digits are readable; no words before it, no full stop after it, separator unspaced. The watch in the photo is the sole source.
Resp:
12:25:40
